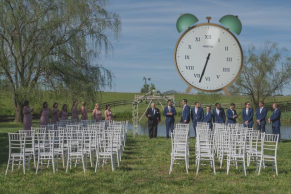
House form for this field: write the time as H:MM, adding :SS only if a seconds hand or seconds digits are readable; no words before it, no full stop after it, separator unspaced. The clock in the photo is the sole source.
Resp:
6:33
